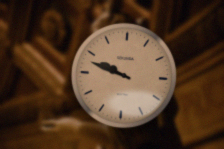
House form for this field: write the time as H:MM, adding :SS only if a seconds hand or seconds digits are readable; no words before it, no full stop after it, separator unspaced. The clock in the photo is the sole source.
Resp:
9:48
